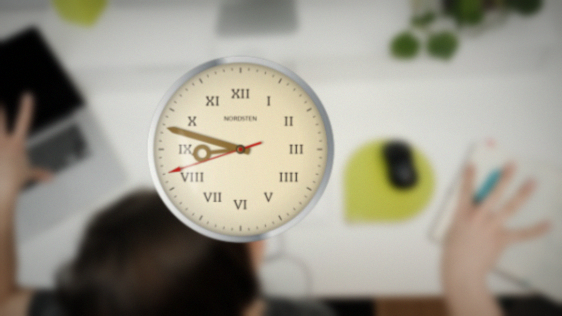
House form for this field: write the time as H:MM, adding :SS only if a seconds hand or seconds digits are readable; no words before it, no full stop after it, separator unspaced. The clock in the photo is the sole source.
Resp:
8:47:42
